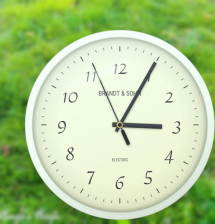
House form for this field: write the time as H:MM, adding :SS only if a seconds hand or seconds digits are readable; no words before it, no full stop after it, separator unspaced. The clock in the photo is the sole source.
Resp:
3:04:56
